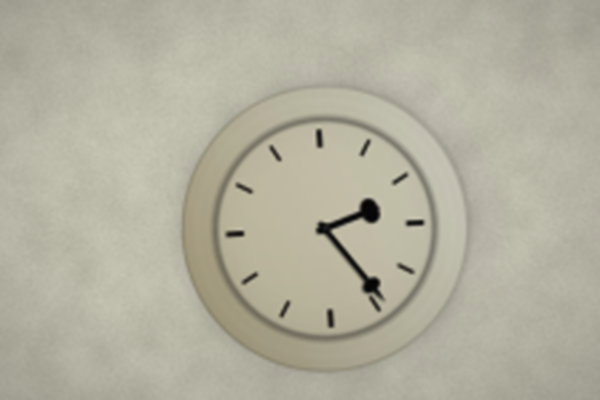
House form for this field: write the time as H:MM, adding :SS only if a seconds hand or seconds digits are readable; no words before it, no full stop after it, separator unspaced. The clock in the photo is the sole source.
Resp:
2:24
